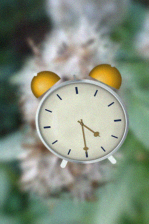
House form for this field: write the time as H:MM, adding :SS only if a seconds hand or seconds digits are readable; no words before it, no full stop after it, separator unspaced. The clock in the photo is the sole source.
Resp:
4:30
